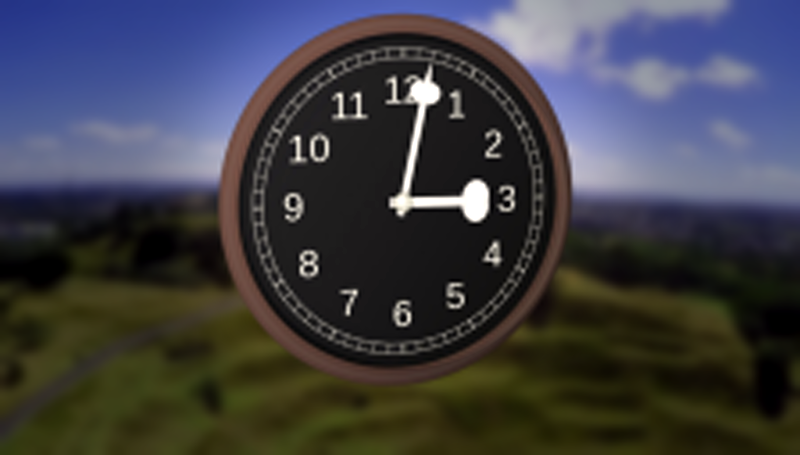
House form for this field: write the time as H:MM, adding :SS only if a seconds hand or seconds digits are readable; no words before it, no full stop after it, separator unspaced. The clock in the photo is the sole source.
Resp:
3:02
